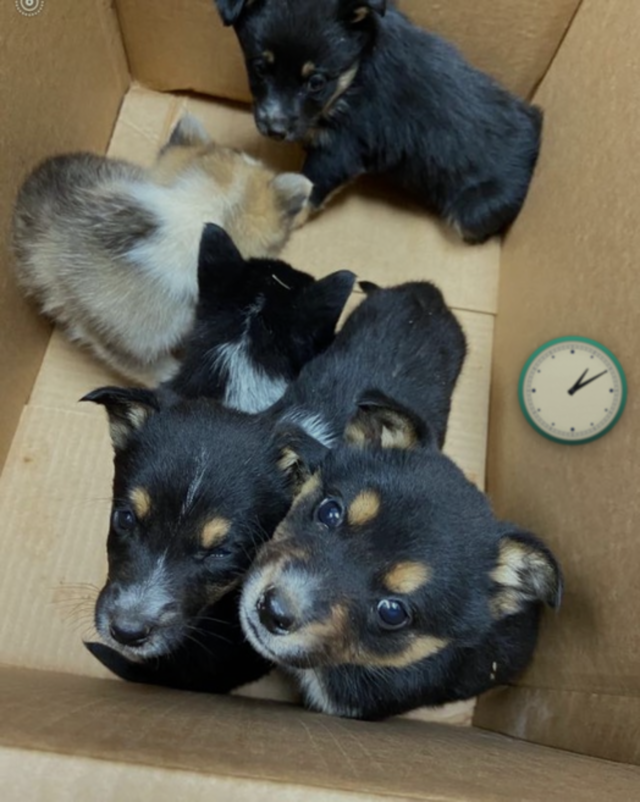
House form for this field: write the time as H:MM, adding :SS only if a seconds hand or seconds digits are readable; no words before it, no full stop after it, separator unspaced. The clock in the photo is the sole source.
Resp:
1:10
